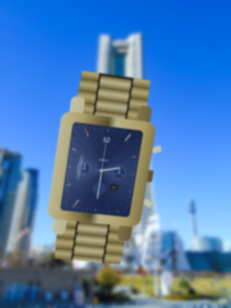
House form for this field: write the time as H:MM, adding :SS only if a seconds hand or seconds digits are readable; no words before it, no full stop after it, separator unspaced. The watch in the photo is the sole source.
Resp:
2:30
